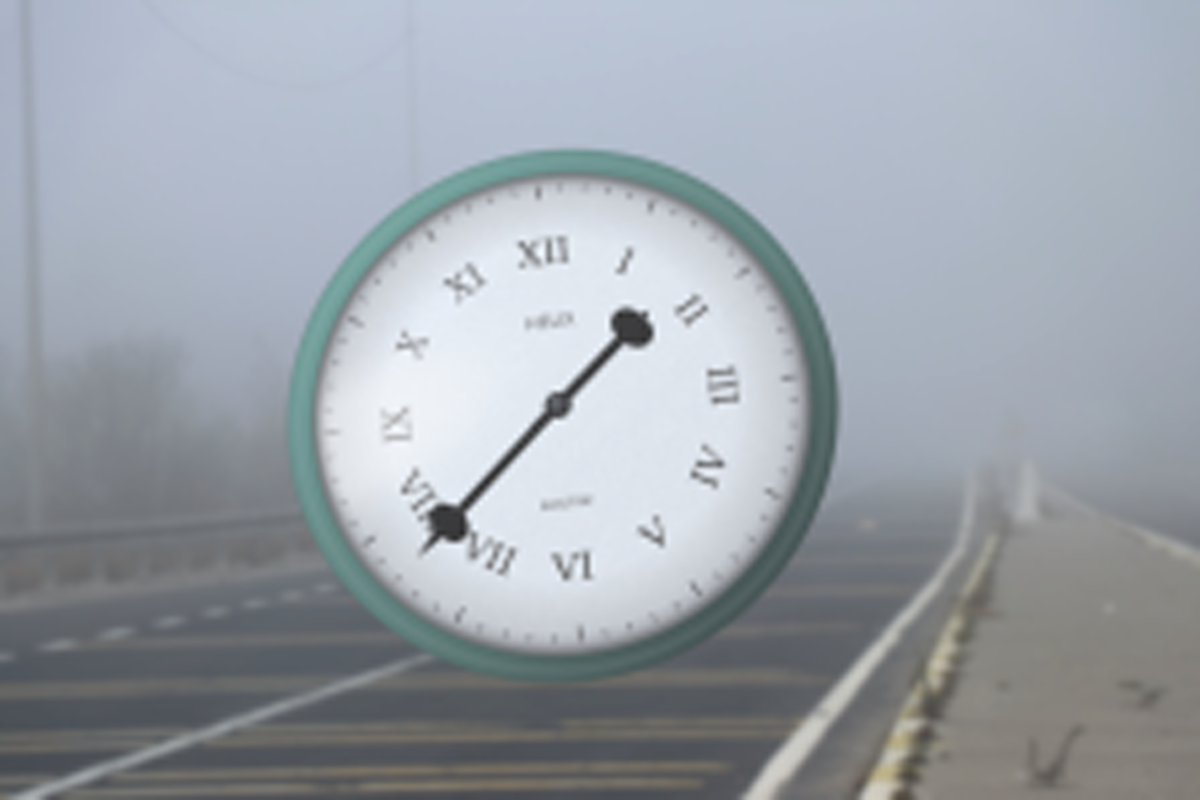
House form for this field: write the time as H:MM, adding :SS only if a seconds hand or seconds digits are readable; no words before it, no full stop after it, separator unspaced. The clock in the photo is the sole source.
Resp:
1:38
